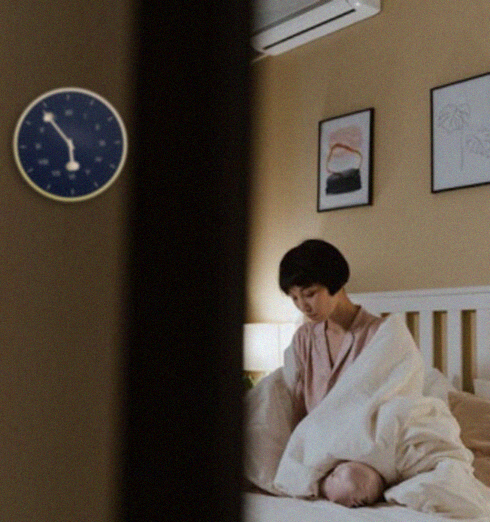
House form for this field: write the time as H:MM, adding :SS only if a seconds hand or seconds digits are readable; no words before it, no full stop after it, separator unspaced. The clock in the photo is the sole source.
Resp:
5:54
